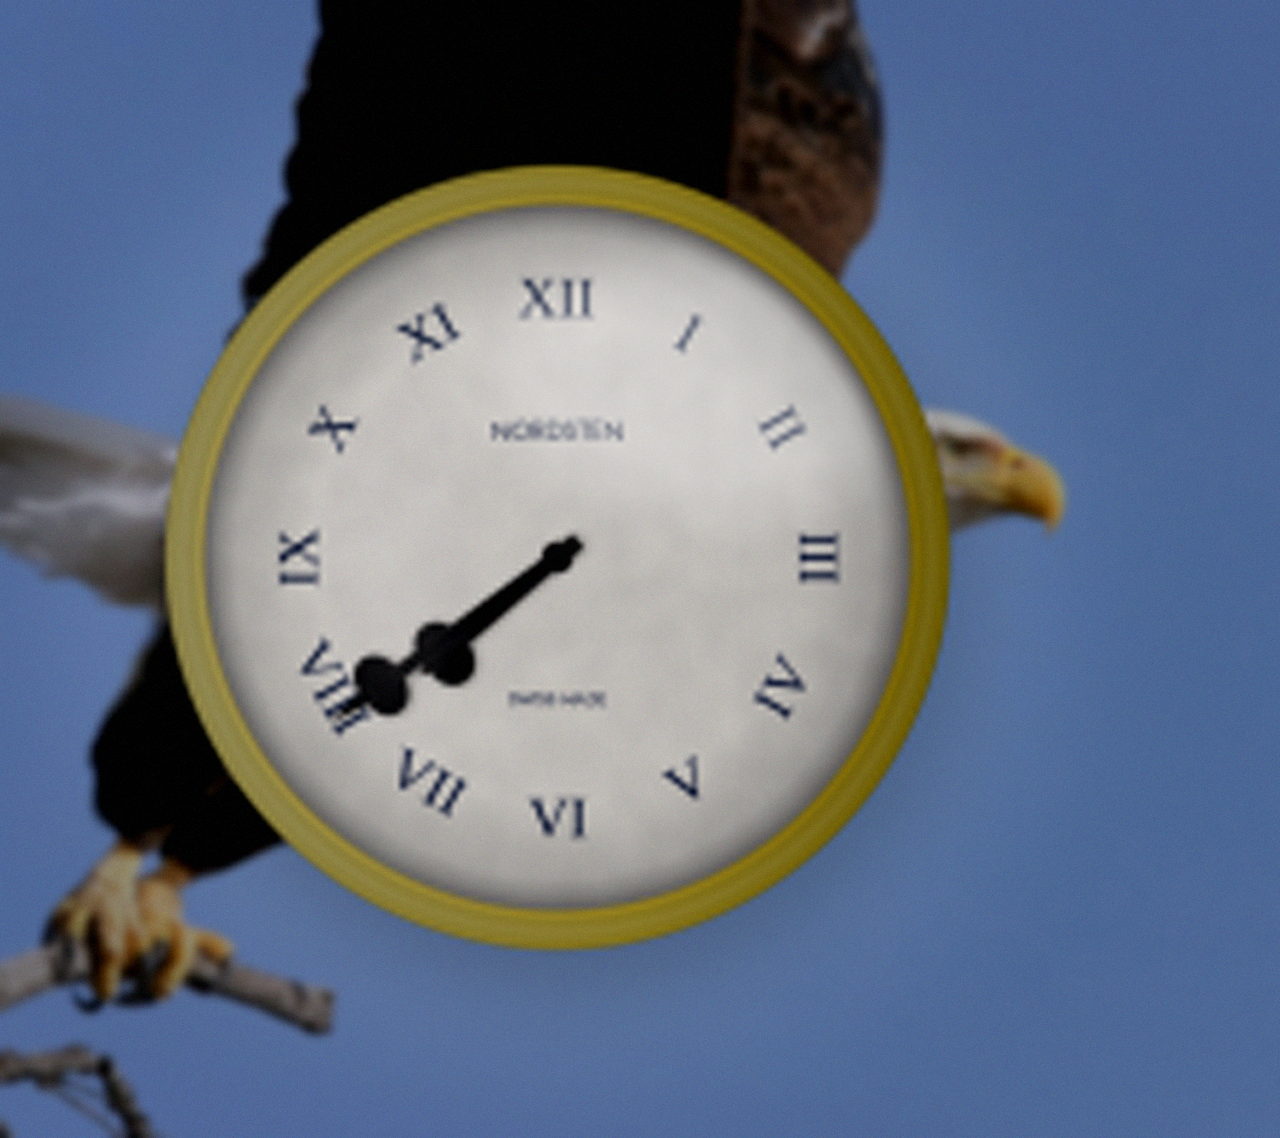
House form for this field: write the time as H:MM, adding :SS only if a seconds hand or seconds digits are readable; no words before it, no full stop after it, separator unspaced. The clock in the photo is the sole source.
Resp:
7:39
